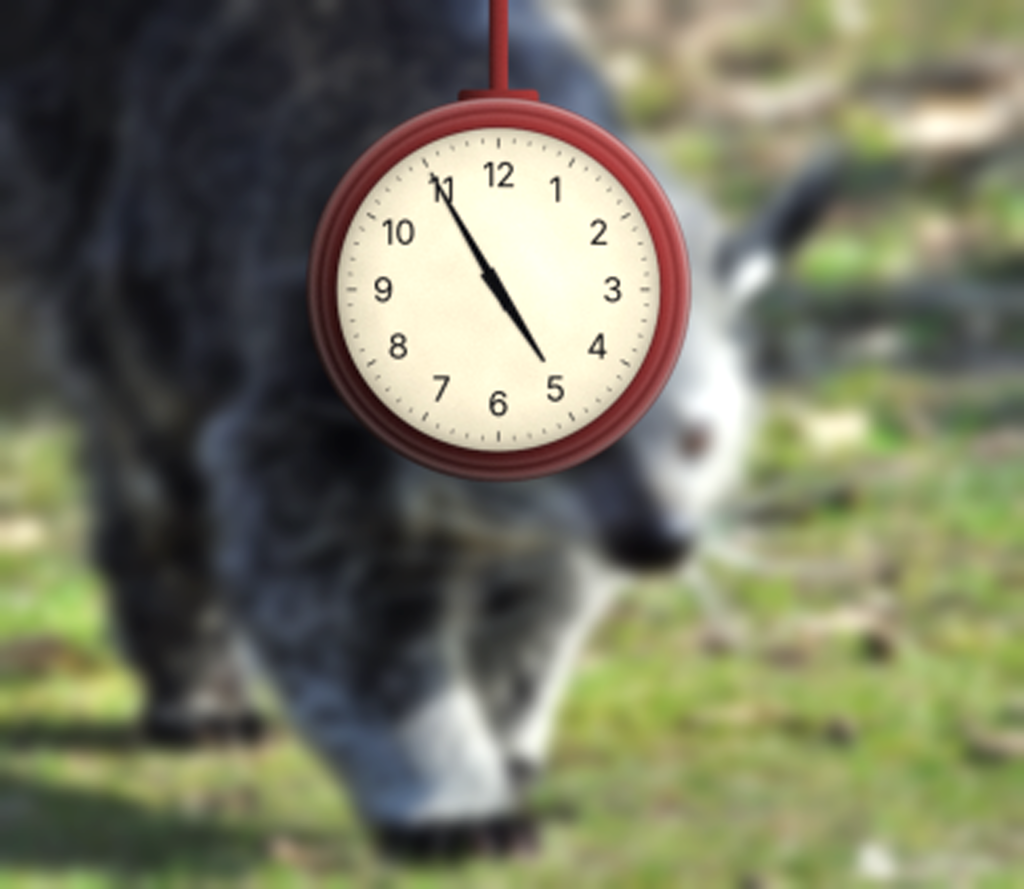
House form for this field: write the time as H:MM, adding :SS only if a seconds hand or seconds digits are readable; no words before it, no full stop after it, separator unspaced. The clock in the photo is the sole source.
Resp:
4:55
